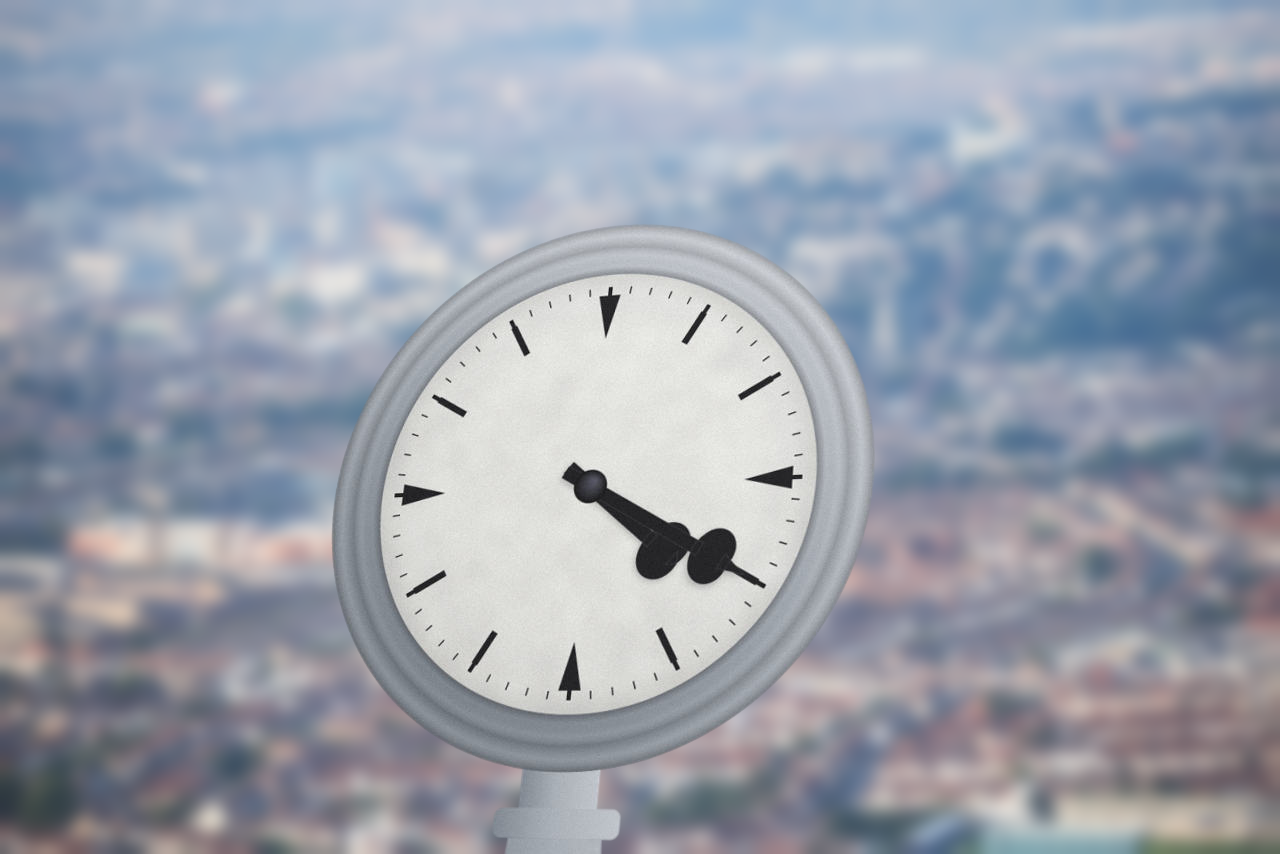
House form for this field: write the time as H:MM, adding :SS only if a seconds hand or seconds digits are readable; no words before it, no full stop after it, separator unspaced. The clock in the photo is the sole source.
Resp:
4:20
